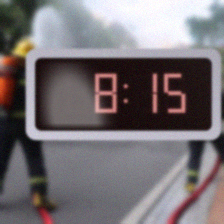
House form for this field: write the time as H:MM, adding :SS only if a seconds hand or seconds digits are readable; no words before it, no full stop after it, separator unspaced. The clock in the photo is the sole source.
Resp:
8:15
